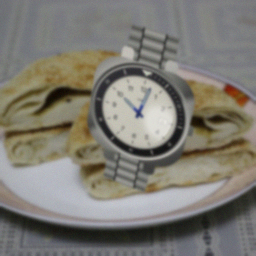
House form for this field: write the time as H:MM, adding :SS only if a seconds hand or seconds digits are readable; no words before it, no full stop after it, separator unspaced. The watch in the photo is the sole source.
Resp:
10:02
